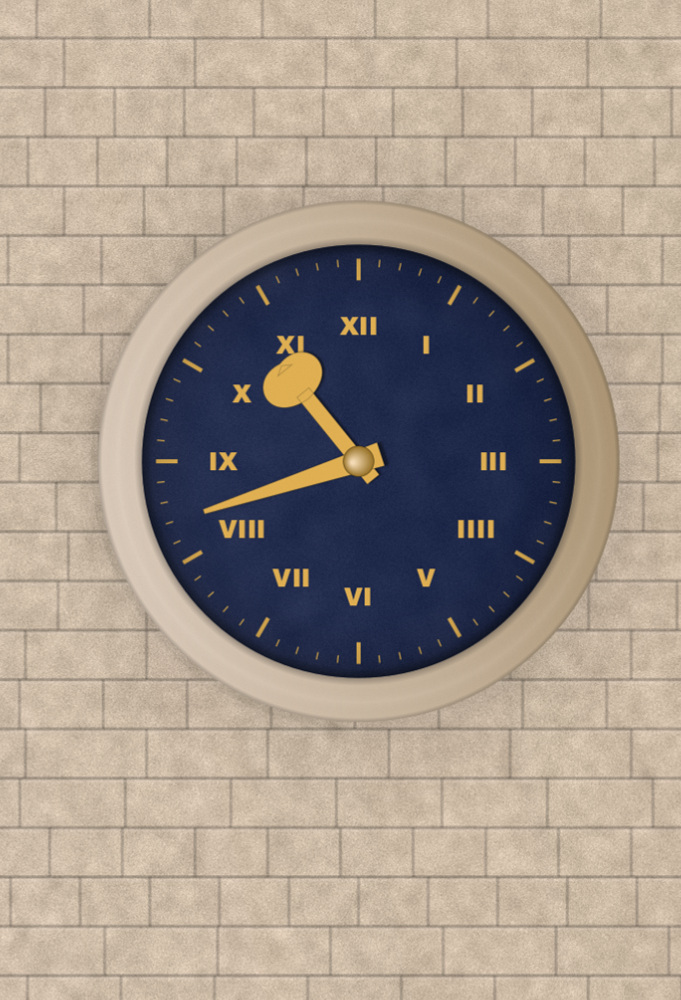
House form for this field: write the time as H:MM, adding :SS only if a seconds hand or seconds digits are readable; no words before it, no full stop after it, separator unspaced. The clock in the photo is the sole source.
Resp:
10:42
